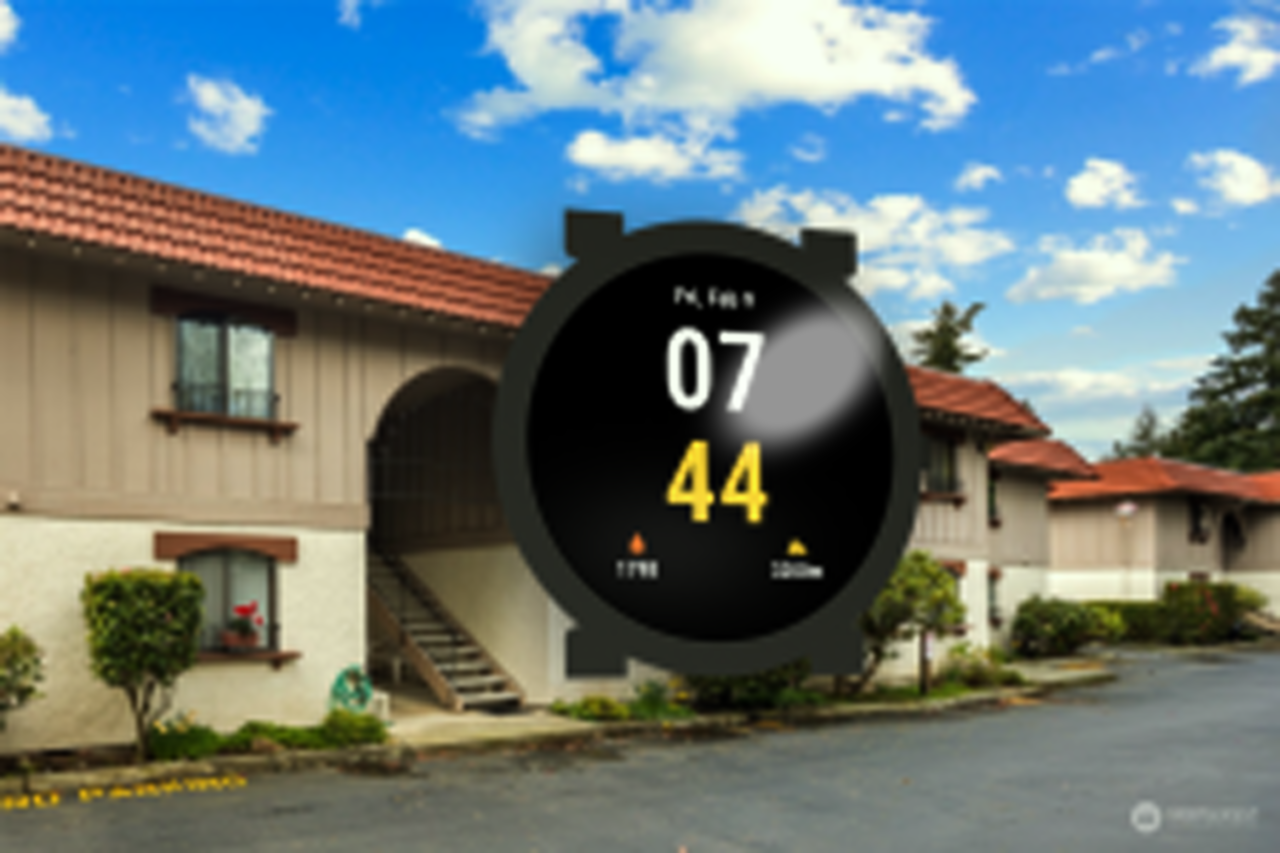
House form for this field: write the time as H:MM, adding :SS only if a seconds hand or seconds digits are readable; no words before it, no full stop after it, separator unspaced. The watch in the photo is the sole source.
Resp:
7:44
